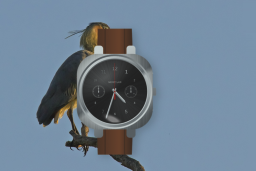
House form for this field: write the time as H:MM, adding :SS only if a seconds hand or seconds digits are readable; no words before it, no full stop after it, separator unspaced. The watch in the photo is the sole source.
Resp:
4:33
